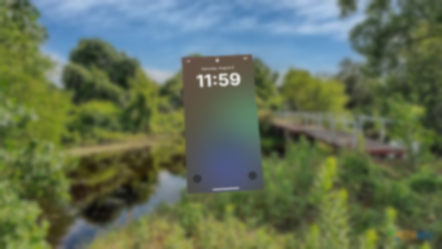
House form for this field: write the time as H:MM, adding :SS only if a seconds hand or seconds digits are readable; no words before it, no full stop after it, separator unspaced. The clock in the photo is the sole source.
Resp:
11:59
